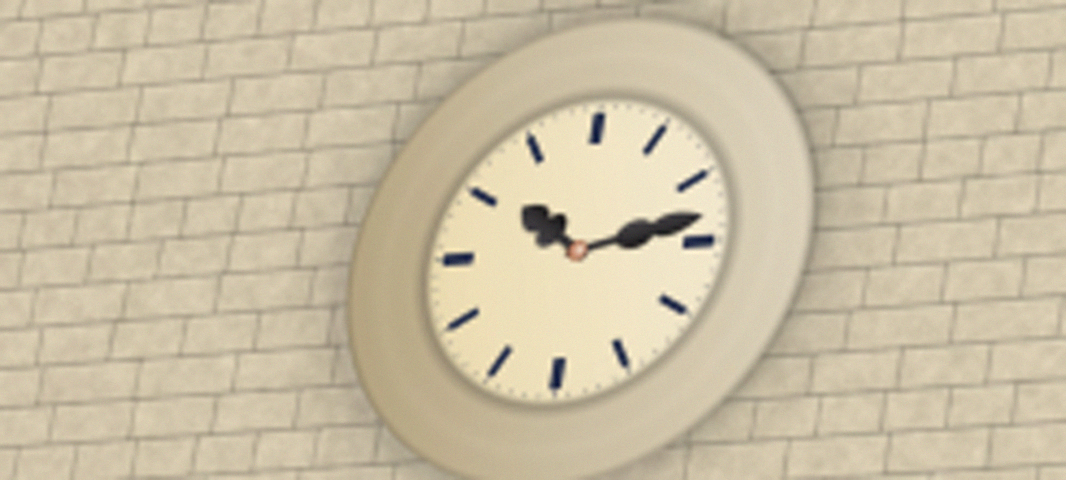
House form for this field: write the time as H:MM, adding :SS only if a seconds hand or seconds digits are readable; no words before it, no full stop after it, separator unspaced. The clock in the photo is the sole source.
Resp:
10:13
